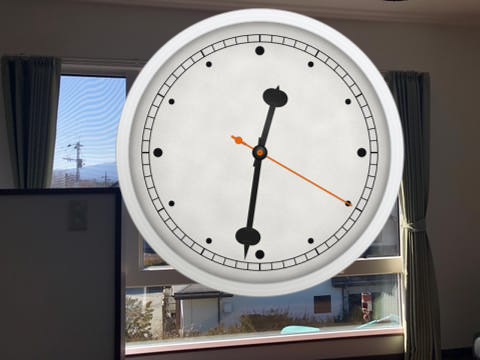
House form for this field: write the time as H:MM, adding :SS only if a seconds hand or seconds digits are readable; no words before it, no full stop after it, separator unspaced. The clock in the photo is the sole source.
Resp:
12:31:20
